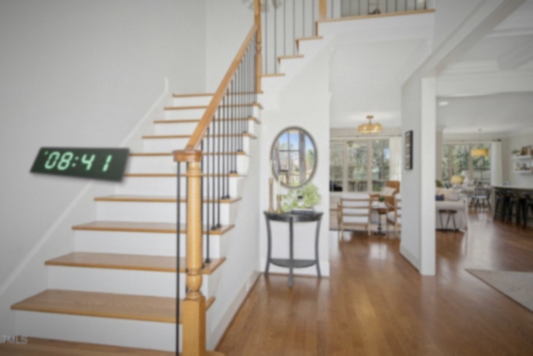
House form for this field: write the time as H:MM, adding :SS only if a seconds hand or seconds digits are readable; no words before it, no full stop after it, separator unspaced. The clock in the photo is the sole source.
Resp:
8:41
